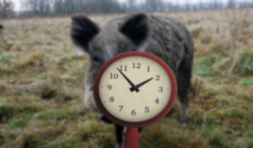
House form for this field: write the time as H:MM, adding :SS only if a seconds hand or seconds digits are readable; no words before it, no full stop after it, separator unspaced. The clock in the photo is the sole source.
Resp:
1:53
